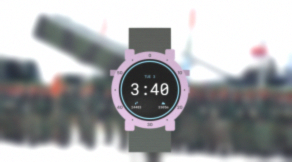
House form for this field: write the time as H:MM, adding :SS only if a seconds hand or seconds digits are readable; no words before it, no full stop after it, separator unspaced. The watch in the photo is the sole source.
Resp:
3:40
